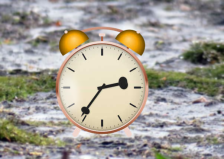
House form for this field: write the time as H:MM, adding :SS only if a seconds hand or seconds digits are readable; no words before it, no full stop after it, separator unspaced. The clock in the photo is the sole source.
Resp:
2:36
